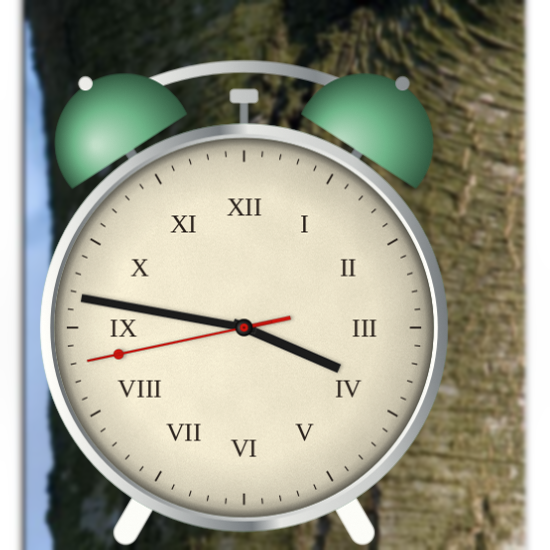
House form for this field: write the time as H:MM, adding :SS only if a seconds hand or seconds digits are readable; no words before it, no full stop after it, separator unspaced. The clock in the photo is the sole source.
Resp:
3:46:43
